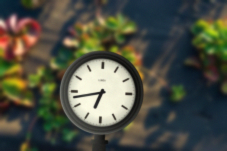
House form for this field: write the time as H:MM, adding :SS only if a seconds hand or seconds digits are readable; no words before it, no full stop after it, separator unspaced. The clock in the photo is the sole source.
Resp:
6:43
